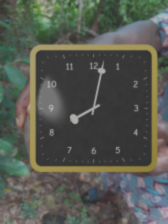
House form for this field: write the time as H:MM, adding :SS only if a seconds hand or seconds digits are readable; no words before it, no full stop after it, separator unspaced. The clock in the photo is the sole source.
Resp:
8:02
